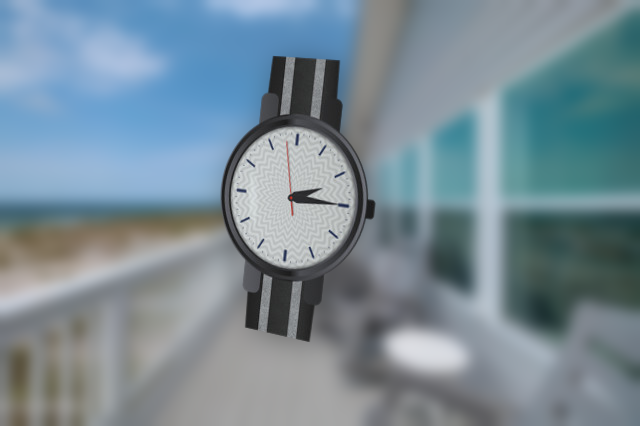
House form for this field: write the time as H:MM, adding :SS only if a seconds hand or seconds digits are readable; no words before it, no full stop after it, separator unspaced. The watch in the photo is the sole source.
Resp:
2:14:58
